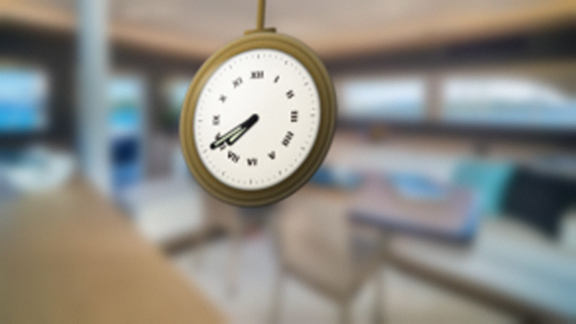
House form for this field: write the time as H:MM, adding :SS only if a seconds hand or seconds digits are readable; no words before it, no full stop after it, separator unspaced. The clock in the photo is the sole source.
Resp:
7:40
